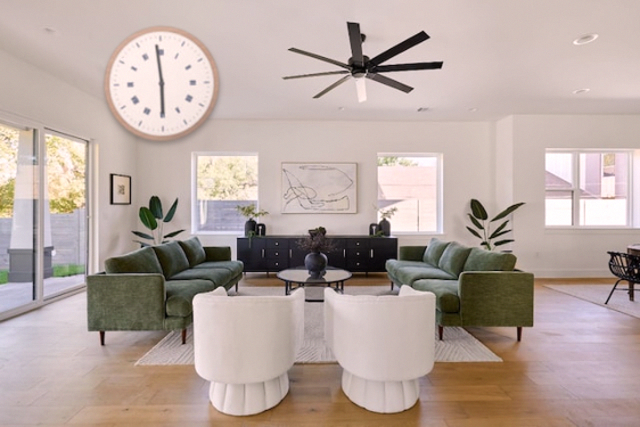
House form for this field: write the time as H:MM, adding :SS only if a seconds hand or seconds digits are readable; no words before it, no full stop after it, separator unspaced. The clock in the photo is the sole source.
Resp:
5:59
